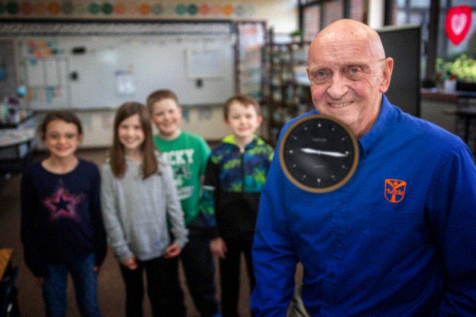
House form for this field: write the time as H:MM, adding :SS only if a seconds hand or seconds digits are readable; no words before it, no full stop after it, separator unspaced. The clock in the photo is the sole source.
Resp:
9:16
